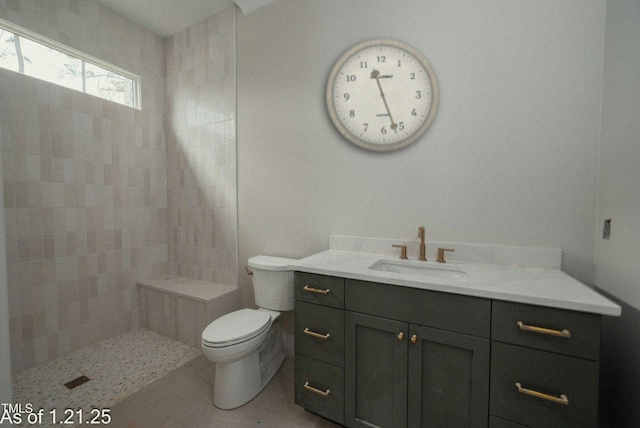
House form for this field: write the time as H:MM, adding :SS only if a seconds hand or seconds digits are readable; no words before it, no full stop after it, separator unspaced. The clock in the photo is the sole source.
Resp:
11:27
